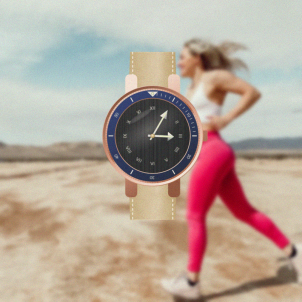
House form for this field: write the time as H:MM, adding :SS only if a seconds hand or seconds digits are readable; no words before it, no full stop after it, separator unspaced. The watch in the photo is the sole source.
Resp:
3:05
